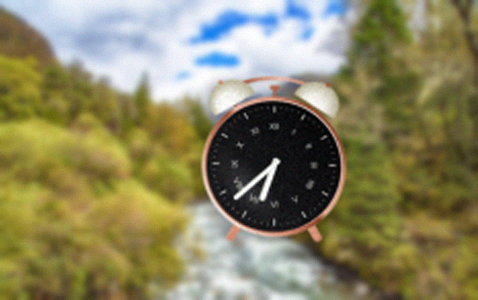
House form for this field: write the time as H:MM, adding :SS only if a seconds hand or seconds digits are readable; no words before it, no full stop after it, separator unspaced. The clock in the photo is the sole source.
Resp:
6:38
